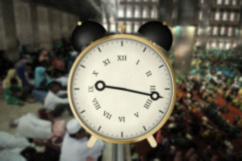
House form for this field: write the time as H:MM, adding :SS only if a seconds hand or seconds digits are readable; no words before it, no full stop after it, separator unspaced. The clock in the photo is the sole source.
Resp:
9:17
